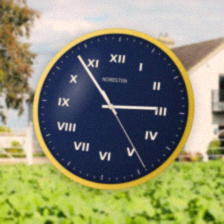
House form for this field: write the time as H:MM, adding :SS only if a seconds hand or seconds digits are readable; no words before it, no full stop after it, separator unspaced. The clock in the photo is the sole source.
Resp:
2:53:24
